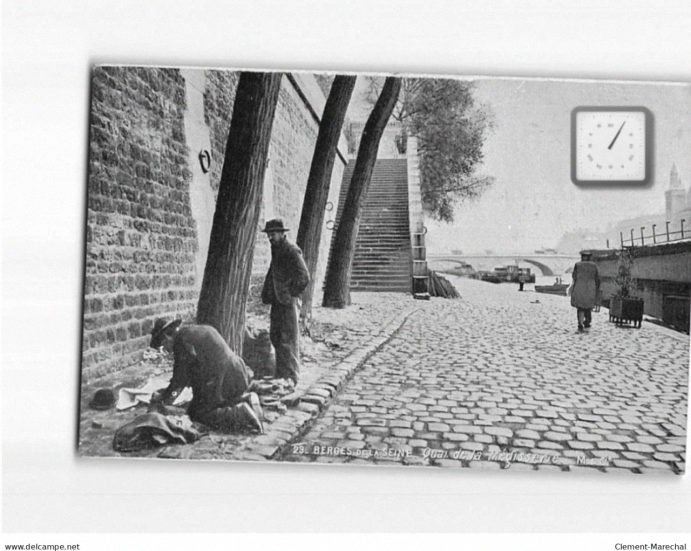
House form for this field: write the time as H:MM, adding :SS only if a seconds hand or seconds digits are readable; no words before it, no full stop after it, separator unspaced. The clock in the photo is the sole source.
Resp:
1:05
